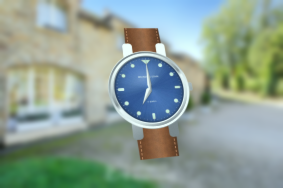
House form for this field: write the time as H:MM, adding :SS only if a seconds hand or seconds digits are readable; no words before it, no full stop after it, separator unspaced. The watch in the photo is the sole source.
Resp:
7:00
